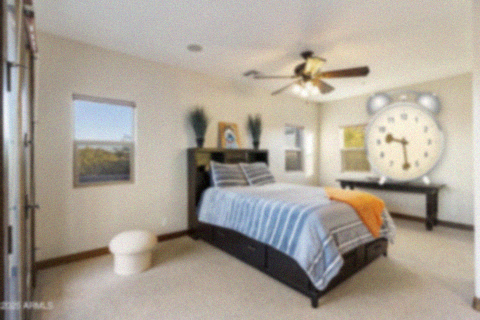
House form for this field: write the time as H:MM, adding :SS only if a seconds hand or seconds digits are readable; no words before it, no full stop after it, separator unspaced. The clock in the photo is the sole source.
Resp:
9:29
